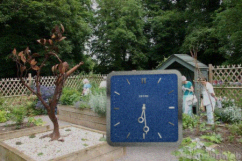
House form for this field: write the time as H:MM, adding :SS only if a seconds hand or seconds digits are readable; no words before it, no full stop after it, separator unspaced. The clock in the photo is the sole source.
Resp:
6:29
